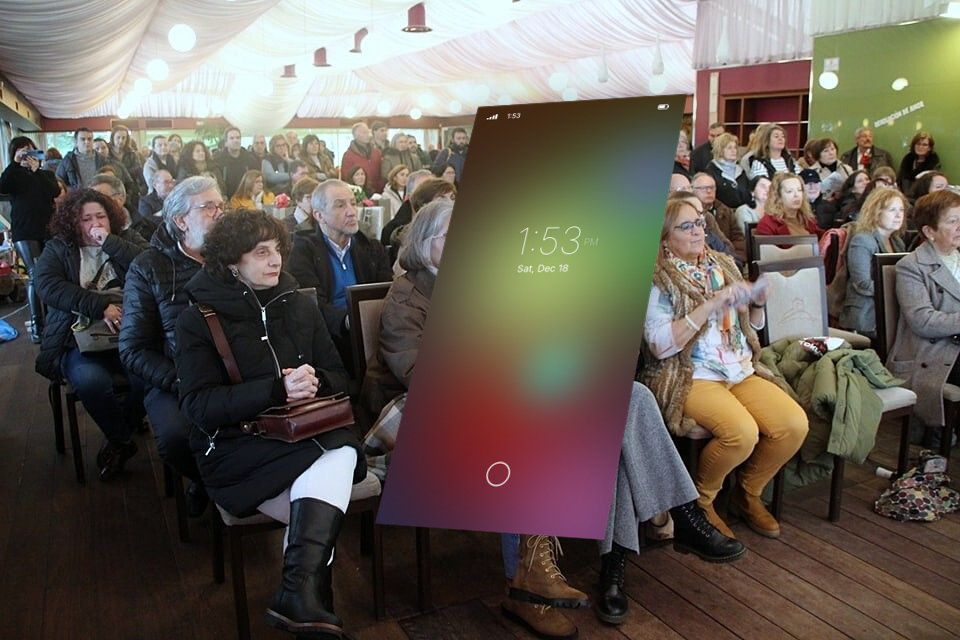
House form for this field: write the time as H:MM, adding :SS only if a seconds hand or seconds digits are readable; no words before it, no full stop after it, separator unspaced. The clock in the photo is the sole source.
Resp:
1:53
